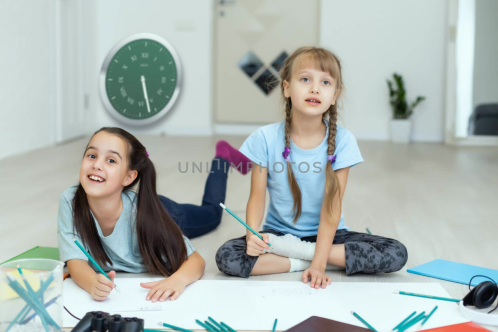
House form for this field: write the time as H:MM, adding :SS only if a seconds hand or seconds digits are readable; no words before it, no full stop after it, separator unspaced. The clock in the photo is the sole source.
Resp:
5:27
